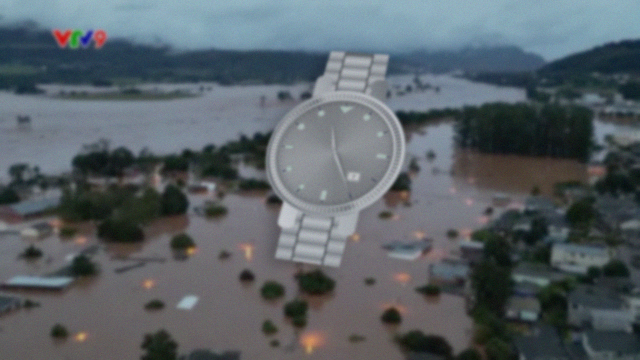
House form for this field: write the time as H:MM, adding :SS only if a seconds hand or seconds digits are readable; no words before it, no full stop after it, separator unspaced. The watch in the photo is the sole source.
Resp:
11:25
